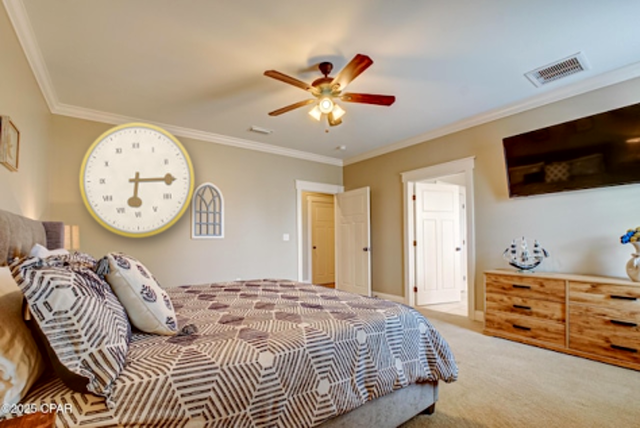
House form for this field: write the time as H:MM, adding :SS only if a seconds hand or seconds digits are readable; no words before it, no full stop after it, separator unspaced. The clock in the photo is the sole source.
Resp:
6:15
